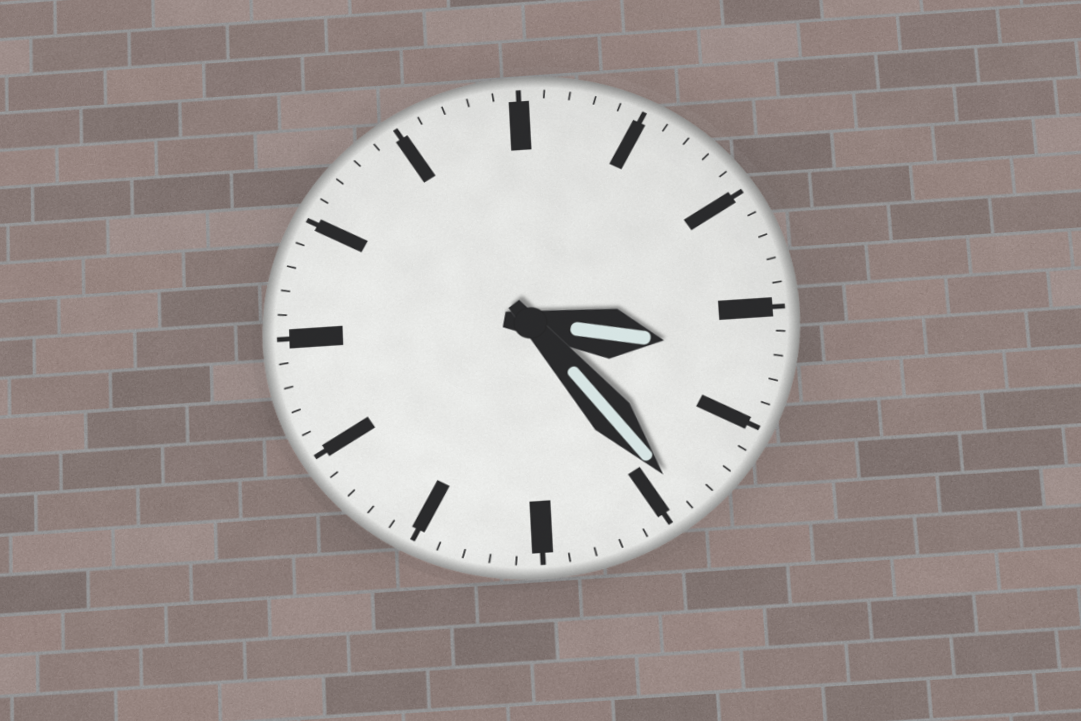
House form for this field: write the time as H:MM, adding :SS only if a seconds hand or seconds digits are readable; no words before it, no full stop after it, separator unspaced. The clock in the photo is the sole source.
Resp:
3:24
